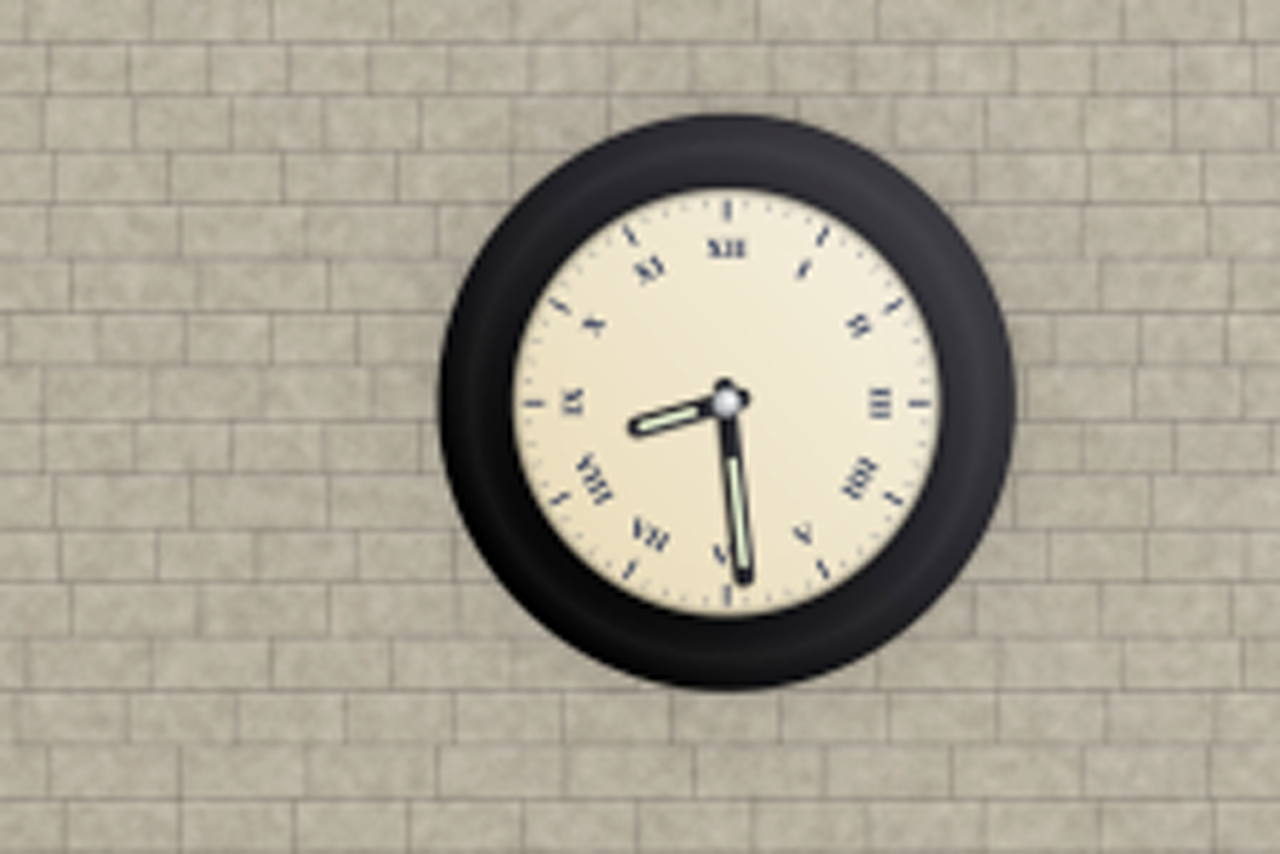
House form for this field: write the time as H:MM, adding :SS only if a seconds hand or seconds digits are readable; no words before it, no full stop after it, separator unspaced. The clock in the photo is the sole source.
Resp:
8:29
